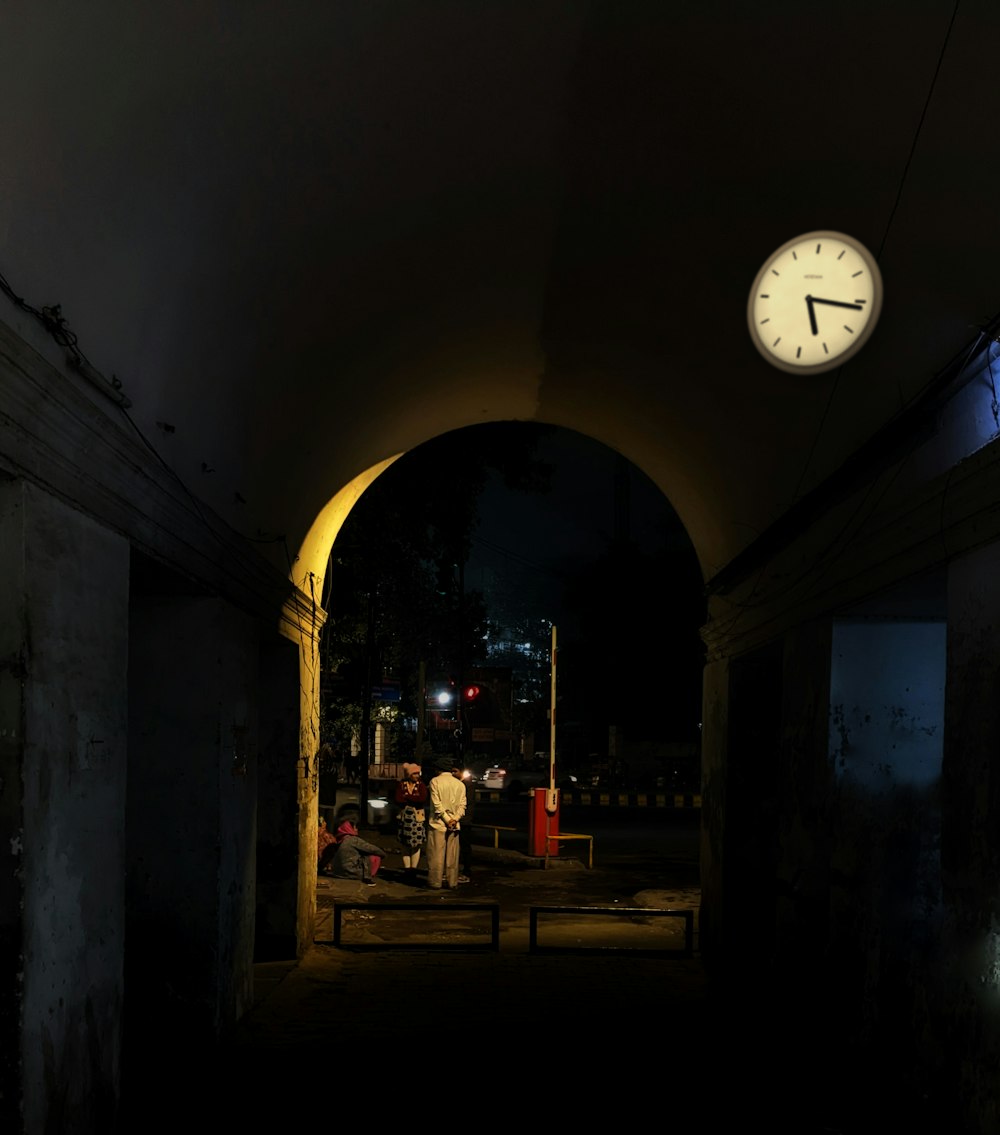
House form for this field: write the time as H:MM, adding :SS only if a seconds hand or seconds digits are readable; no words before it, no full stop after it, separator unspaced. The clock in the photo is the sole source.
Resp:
5:16
